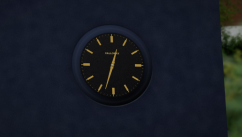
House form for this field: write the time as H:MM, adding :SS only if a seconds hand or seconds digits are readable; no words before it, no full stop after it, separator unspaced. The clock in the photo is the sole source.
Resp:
12:33
